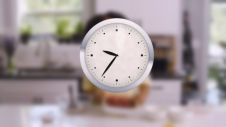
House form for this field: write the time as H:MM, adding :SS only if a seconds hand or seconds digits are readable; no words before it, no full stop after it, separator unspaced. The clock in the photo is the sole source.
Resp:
9:36
